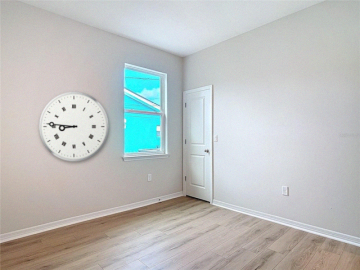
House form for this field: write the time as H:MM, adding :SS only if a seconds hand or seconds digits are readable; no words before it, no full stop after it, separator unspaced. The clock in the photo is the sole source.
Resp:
8:46
